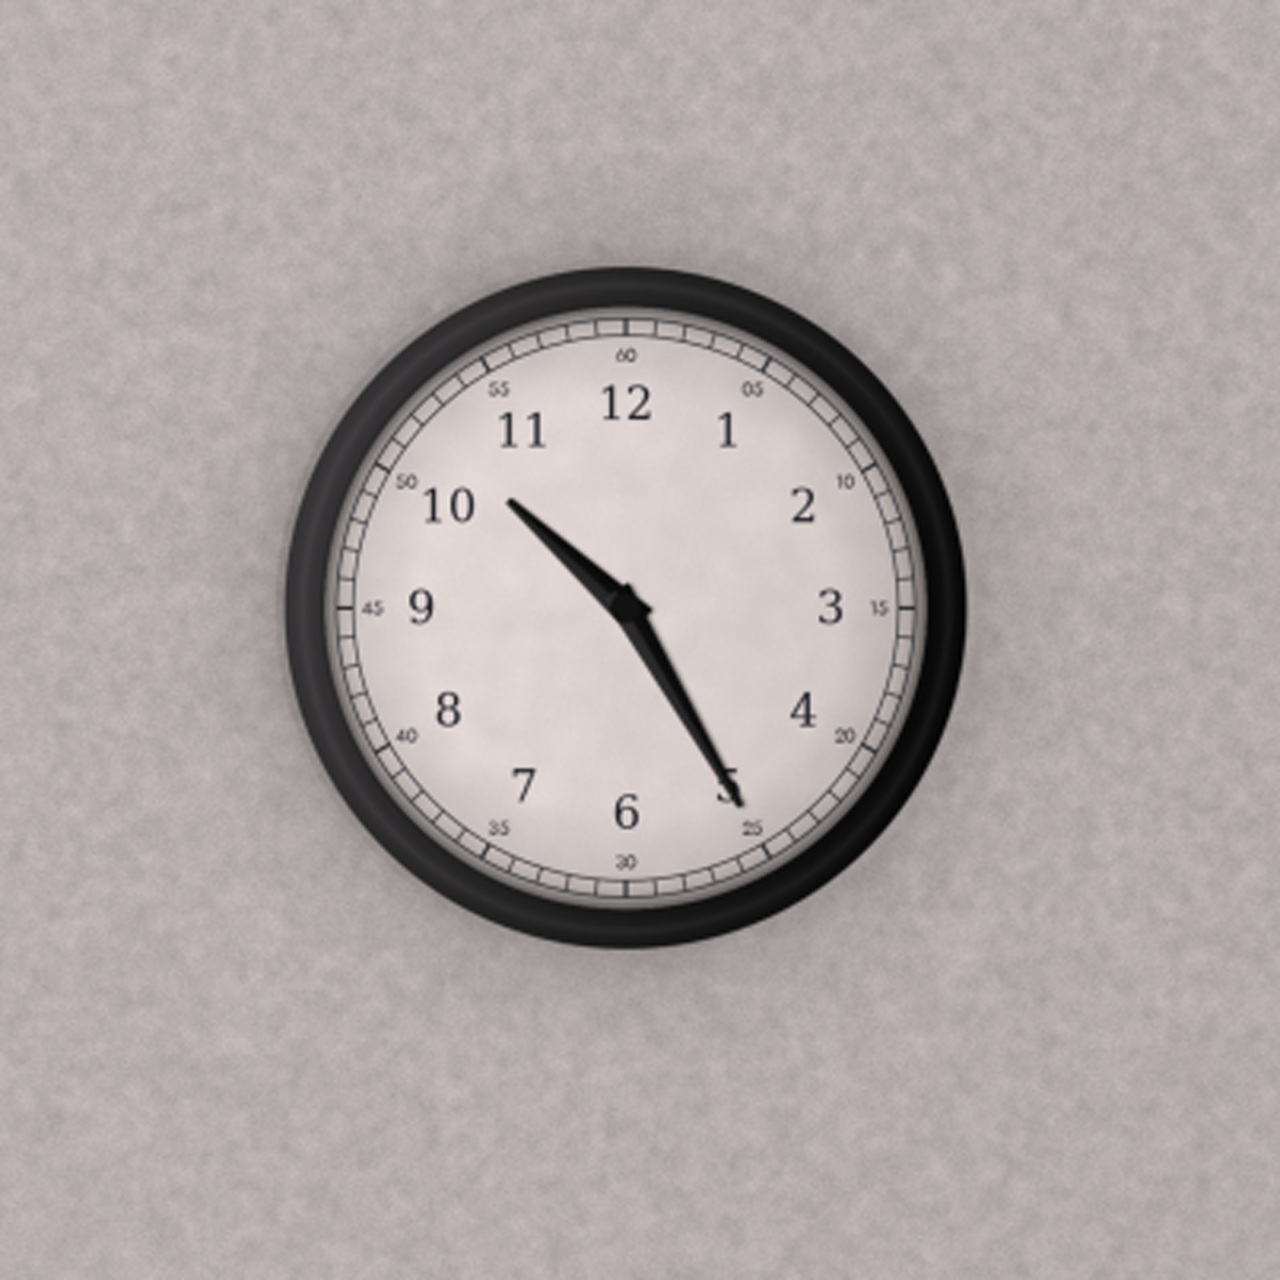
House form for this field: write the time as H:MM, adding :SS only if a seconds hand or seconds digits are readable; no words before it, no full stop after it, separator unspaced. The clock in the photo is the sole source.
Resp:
10:25
